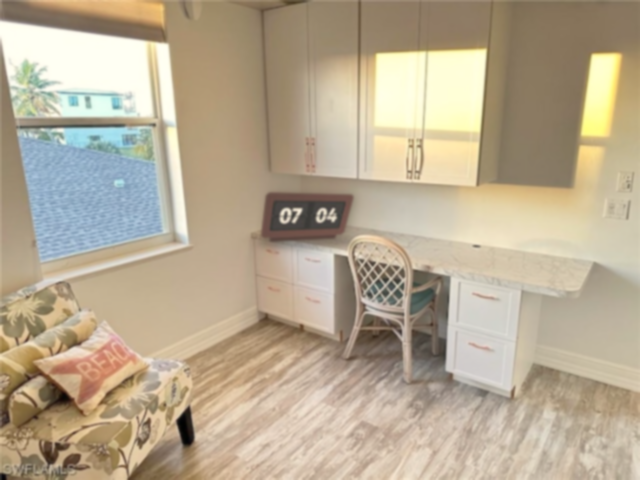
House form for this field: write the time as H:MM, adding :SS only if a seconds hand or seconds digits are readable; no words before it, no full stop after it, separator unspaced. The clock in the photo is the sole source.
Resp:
7:04
